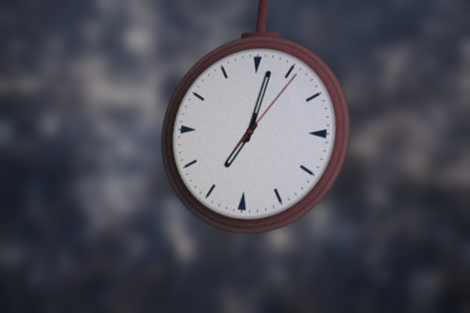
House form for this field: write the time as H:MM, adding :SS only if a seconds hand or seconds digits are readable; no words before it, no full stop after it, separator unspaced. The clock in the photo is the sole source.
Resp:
7:02:06
